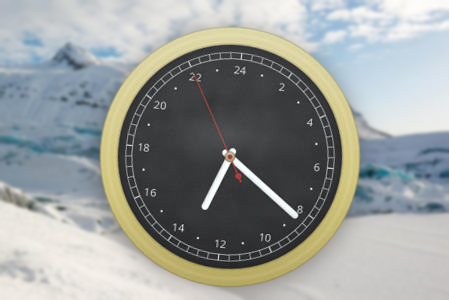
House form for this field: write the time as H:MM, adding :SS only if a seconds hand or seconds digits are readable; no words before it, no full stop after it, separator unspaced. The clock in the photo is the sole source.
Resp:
13:20:55
